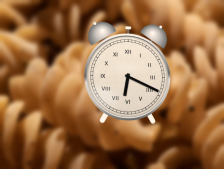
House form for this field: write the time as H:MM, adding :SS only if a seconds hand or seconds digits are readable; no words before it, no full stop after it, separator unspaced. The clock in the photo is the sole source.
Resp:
6:19
